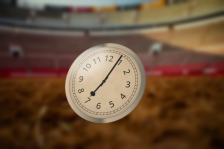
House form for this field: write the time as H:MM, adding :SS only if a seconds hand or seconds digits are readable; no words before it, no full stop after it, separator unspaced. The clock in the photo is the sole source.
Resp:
7:04
